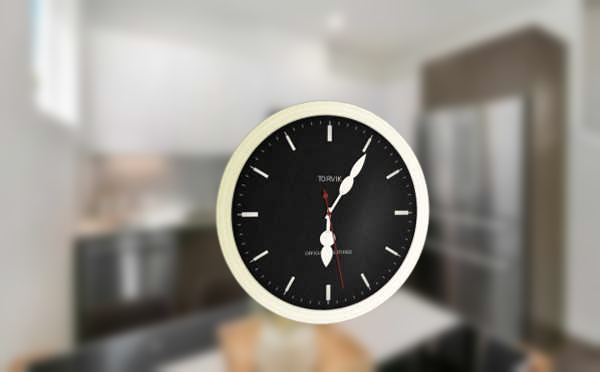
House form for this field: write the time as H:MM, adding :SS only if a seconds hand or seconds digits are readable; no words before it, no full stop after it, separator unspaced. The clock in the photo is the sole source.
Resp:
6:05:28
